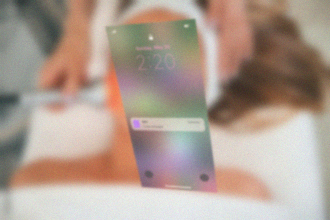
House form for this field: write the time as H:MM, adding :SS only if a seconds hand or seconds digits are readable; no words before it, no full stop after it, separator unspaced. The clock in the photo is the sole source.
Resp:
2:20
